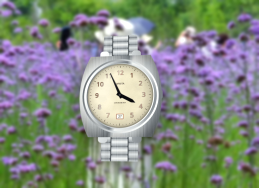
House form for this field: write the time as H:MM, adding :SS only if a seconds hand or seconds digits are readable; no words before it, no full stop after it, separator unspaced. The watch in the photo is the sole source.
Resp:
3:56
